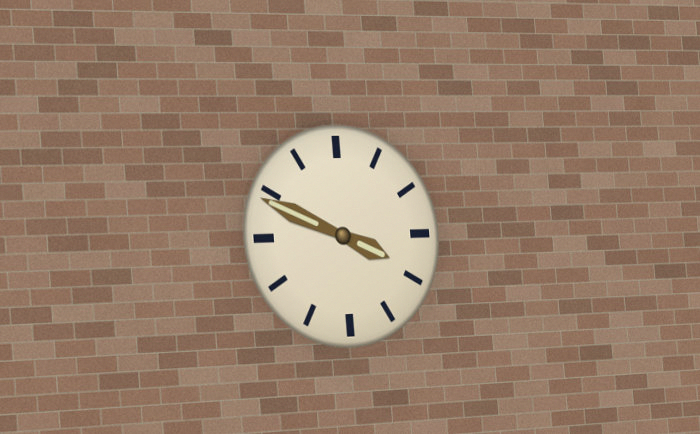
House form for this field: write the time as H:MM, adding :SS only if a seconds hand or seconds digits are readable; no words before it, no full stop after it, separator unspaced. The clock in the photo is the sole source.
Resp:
3:49
